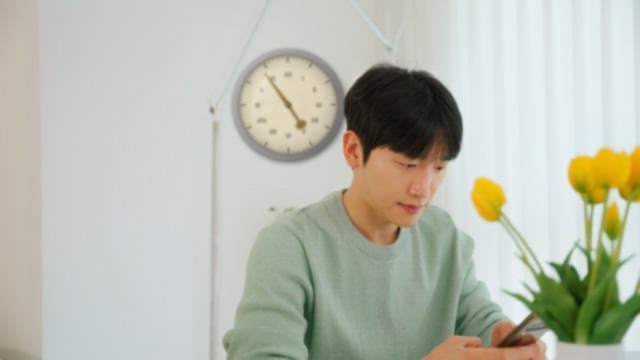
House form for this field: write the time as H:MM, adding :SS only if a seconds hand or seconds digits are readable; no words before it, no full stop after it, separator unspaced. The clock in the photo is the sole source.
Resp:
4:54
